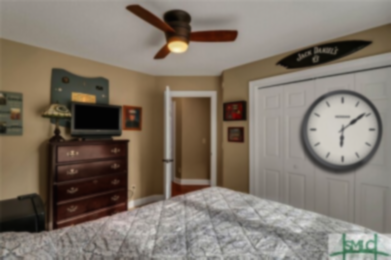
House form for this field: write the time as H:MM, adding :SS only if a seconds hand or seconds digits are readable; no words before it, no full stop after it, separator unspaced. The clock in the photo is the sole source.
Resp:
6:09
